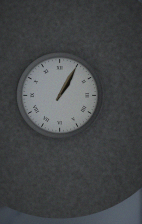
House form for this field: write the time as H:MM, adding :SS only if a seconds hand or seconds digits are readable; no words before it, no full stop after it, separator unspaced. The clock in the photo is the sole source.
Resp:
1:05
